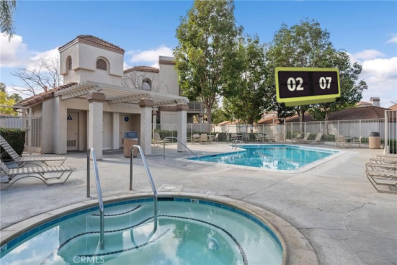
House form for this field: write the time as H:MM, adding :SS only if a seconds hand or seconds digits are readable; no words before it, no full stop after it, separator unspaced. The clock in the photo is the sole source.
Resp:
2:07
